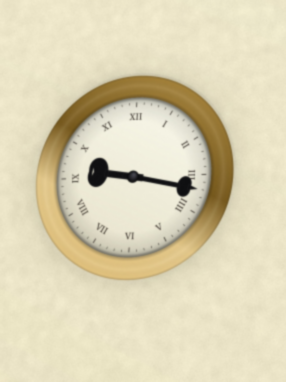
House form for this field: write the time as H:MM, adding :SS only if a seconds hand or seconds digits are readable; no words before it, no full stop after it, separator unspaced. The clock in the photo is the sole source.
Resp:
9:17
